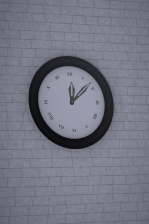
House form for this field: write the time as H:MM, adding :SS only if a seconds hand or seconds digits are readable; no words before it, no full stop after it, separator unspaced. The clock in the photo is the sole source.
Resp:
12:08
